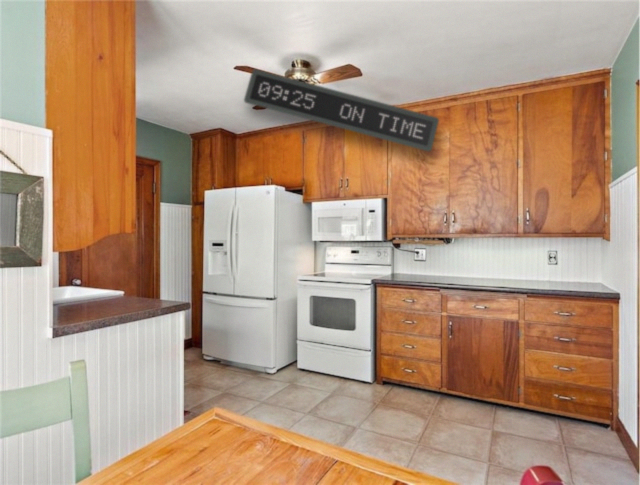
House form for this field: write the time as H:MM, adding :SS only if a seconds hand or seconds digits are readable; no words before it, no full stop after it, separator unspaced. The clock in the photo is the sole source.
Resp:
9:25
